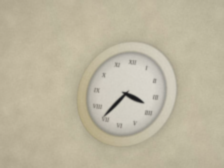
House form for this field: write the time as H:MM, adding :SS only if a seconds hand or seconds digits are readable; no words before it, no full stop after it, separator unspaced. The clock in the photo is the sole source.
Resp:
3:36
